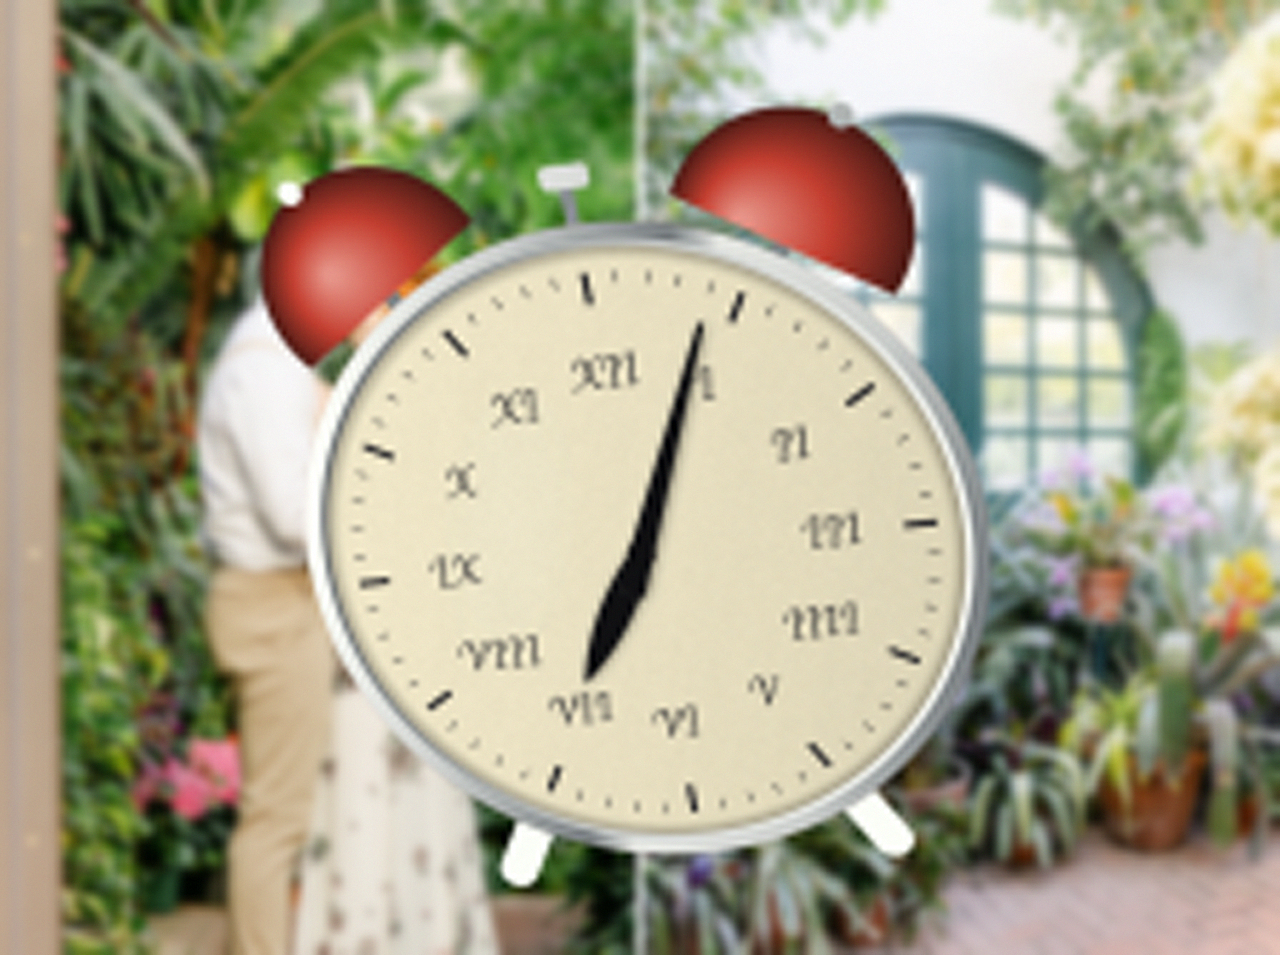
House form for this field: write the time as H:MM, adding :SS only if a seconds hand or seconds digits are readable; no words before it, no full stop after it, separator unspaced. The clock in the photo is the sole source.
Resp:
7:04
